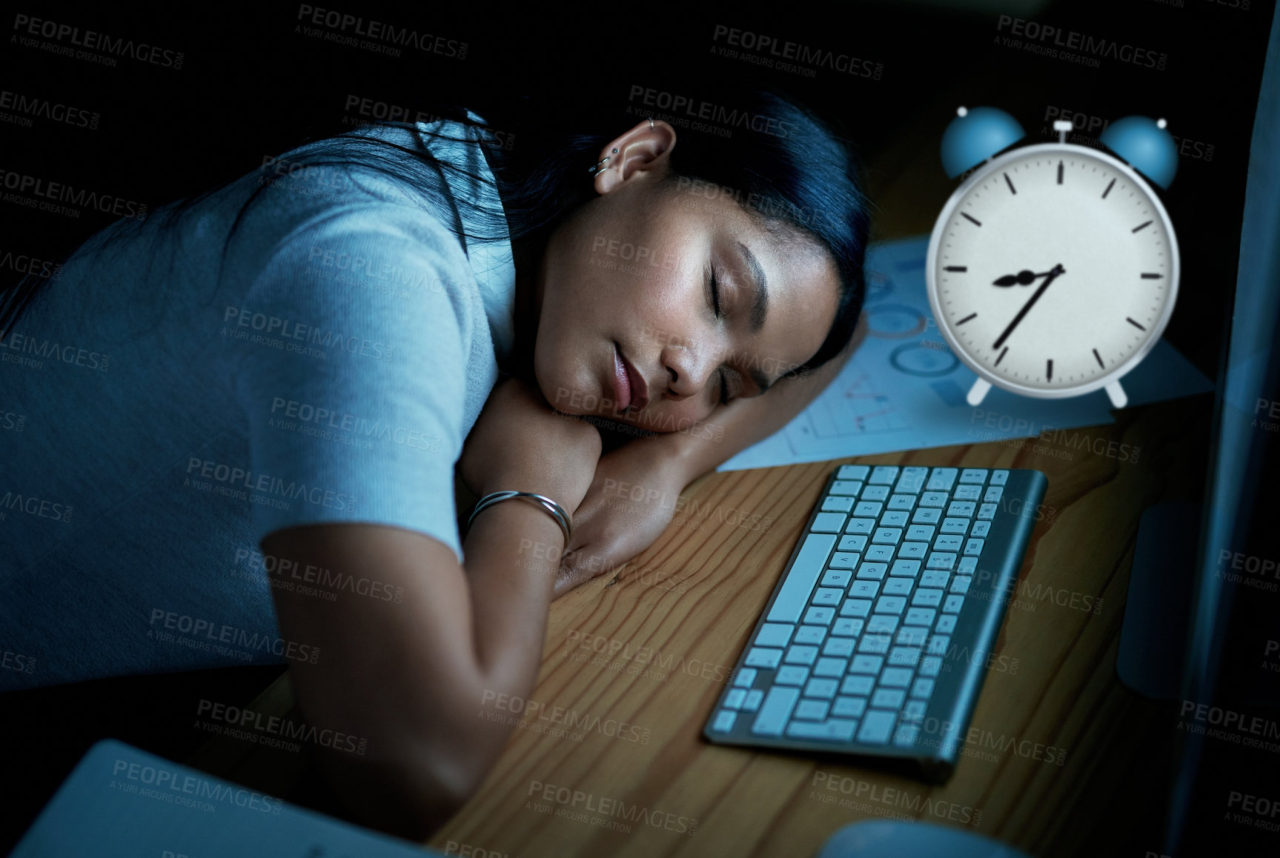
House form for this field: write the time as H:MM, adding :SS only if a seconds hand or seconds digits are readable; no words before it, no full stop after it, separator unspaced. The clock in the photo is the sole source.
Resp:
8:36
